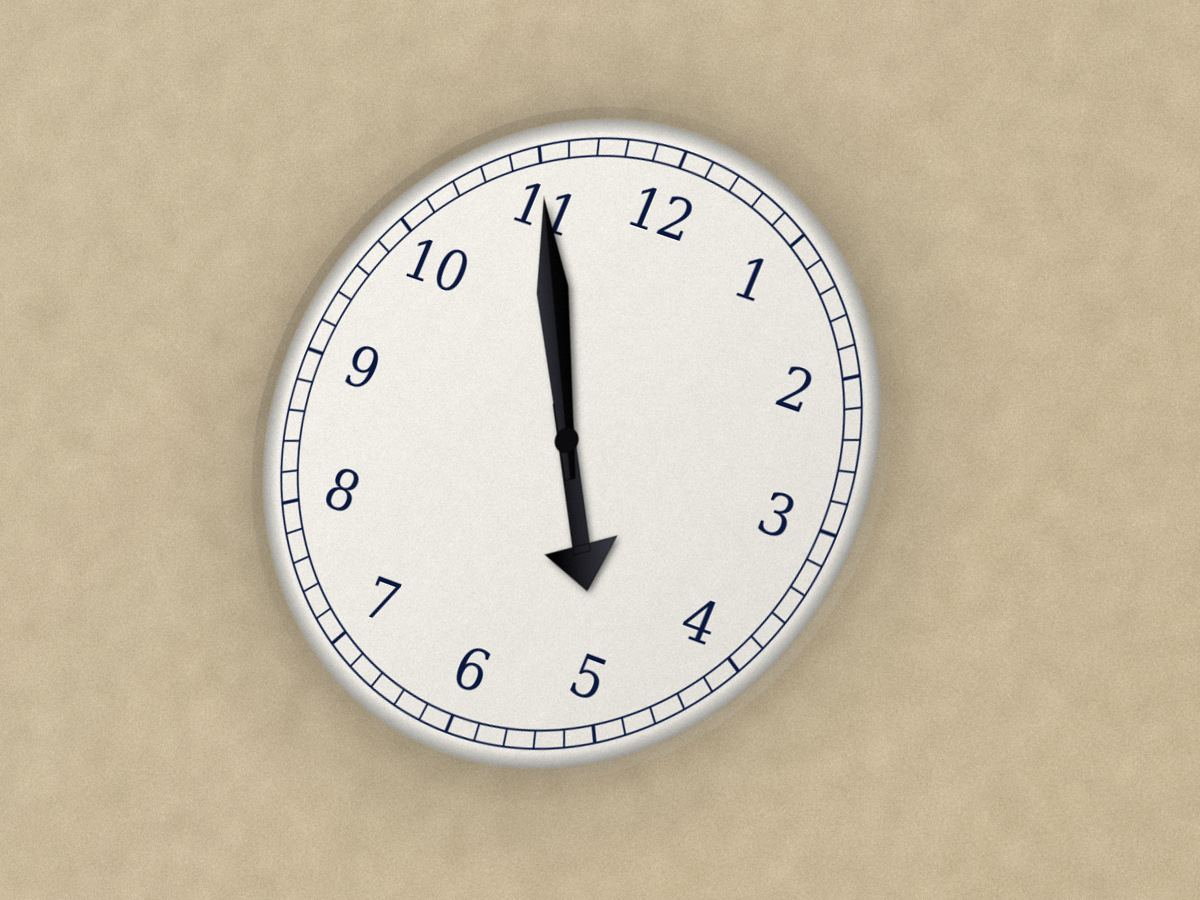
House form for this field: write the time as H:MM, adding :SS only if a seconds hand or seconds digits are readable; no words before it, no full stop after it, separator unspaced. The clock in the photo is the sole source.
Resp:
4:55
